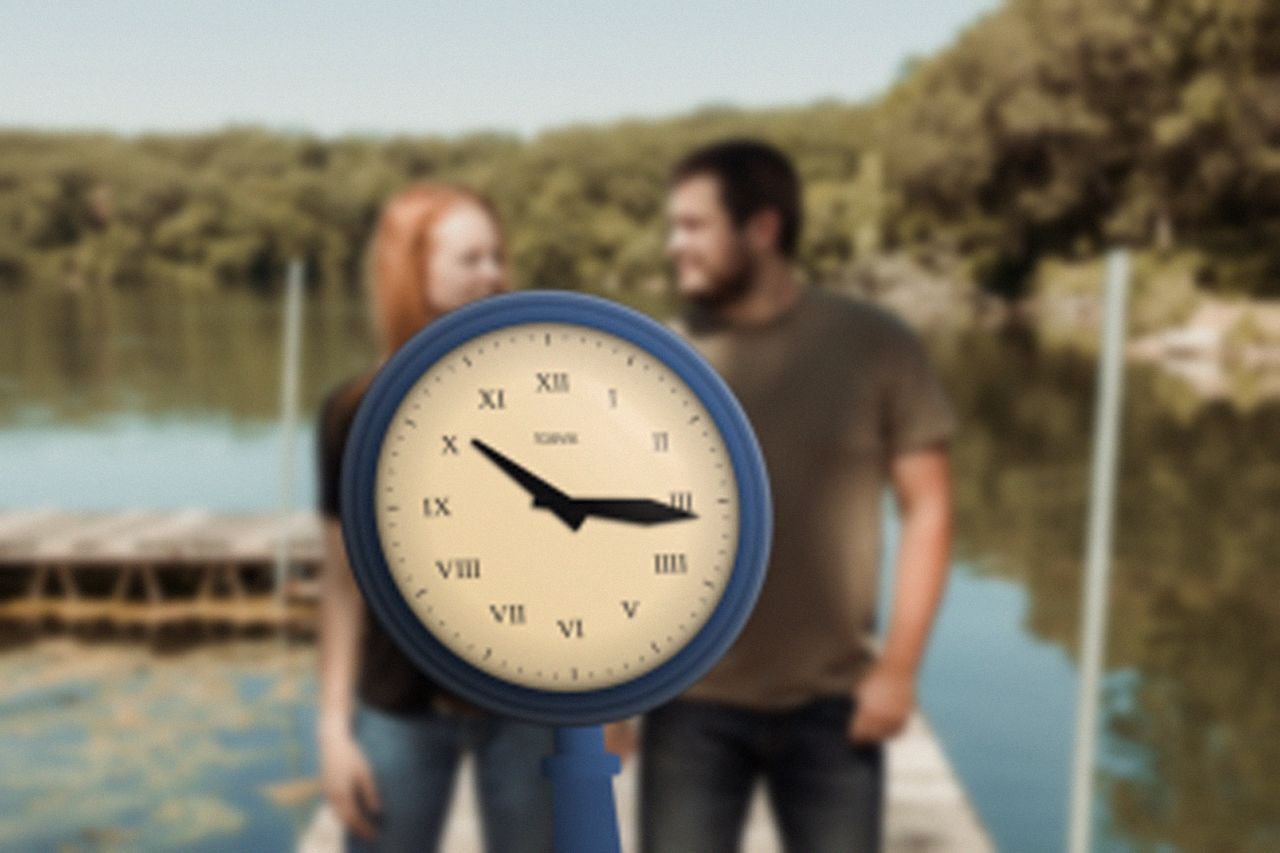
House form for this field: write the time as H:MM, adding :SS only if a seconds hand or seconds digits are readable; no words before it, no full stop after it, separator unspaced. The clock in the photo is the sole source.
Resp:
10:16
